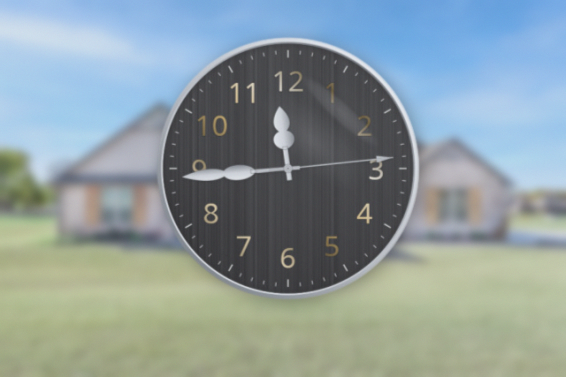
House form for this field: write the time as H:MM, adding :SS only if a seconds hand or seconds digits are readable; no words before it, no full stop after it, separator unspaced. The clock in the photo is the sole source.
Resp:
11:44:14
